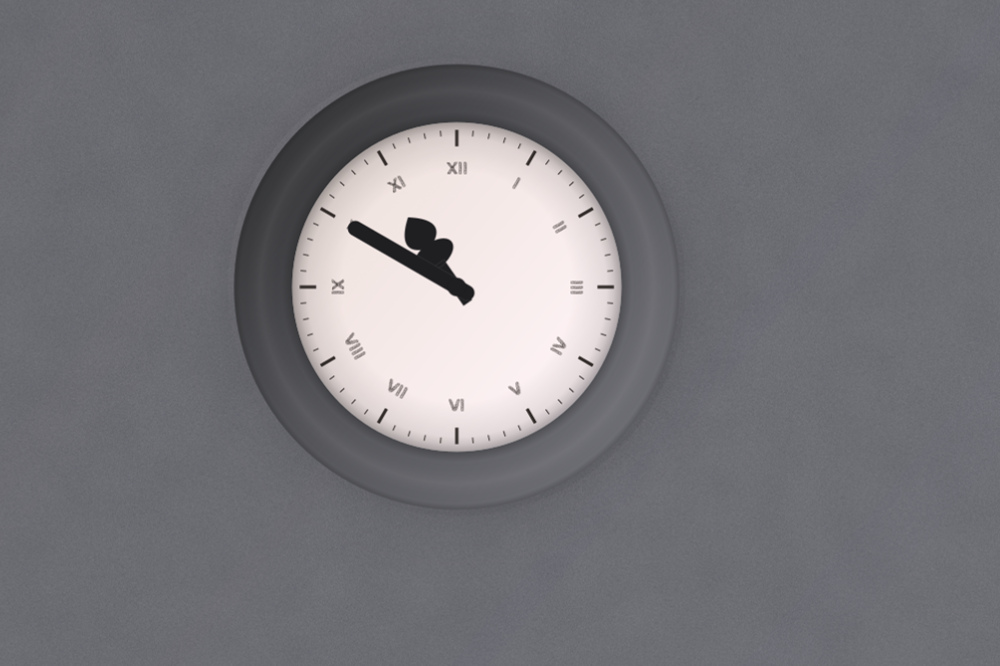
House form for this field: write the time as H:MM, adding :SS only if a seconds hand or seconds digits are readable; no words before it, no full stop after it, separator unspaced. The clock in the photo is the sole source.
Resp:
10:50
